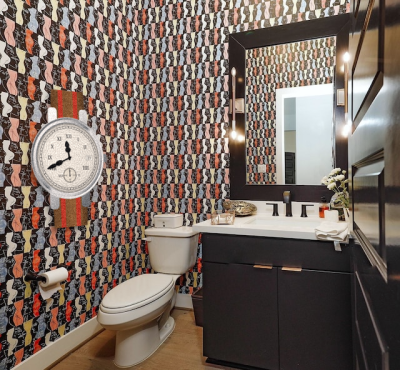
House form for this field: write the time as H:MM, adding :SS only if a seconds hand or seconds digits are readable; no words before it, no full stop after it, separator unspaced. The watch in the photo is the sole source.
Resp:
11:41
